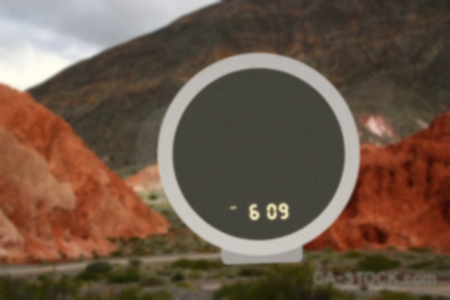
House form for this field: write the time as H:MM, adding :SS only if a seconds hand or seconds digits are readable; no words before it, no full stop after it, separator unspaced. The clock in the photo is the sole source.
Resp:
6:09
